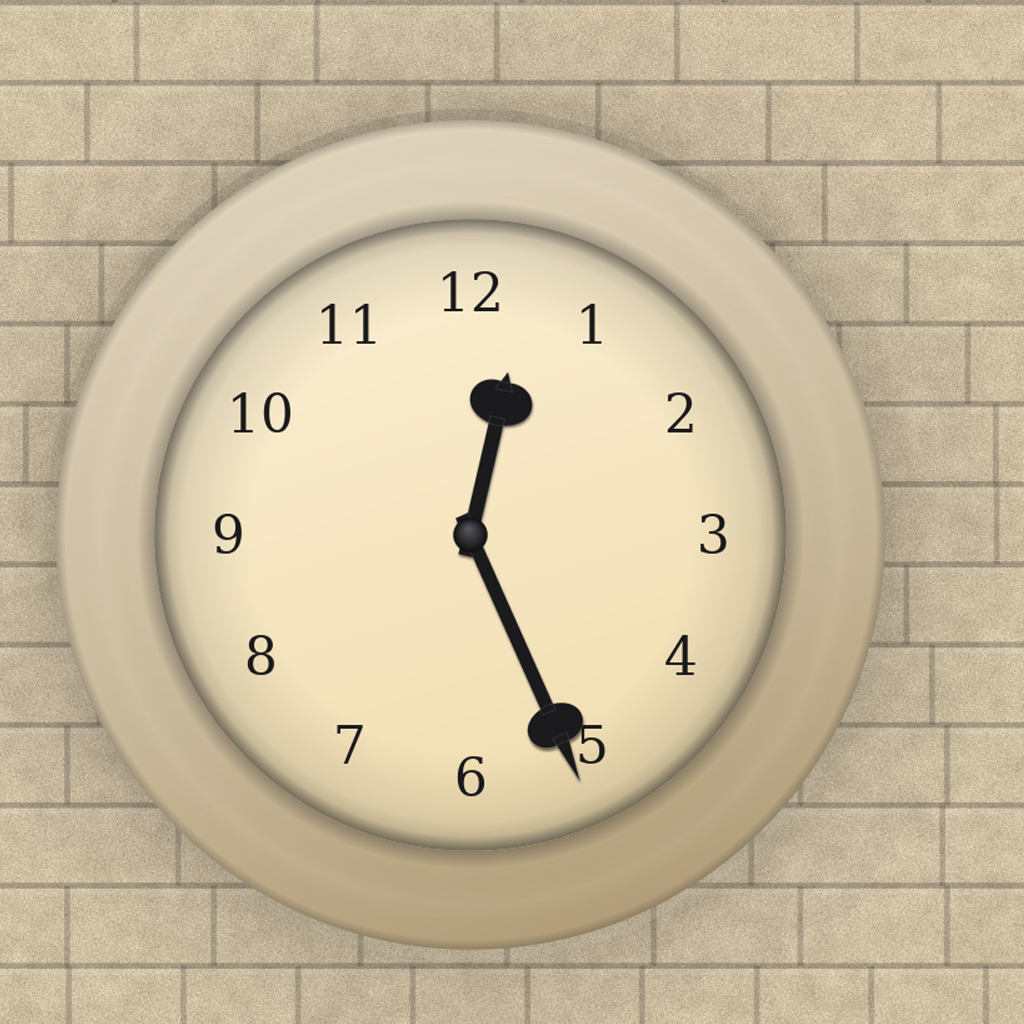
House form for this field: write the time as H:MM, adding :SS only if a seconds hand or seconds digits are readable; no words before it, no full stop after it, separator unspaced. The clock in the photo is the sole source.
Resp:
12:26
